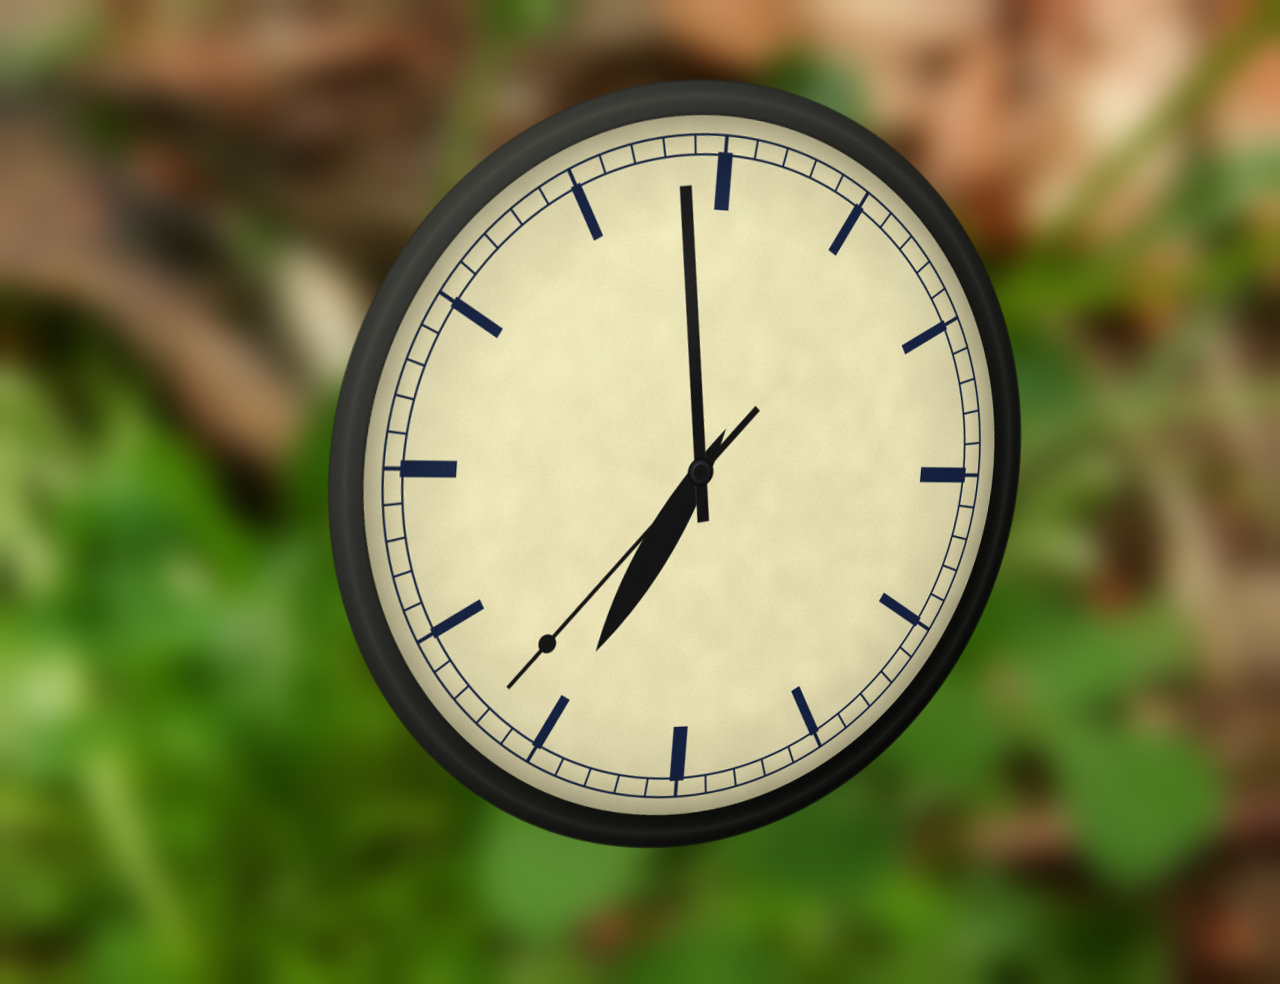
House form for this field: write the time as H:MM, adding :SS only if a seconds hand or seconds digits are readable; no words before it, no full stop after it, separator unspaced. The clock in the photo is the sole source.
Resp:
6:58:37
